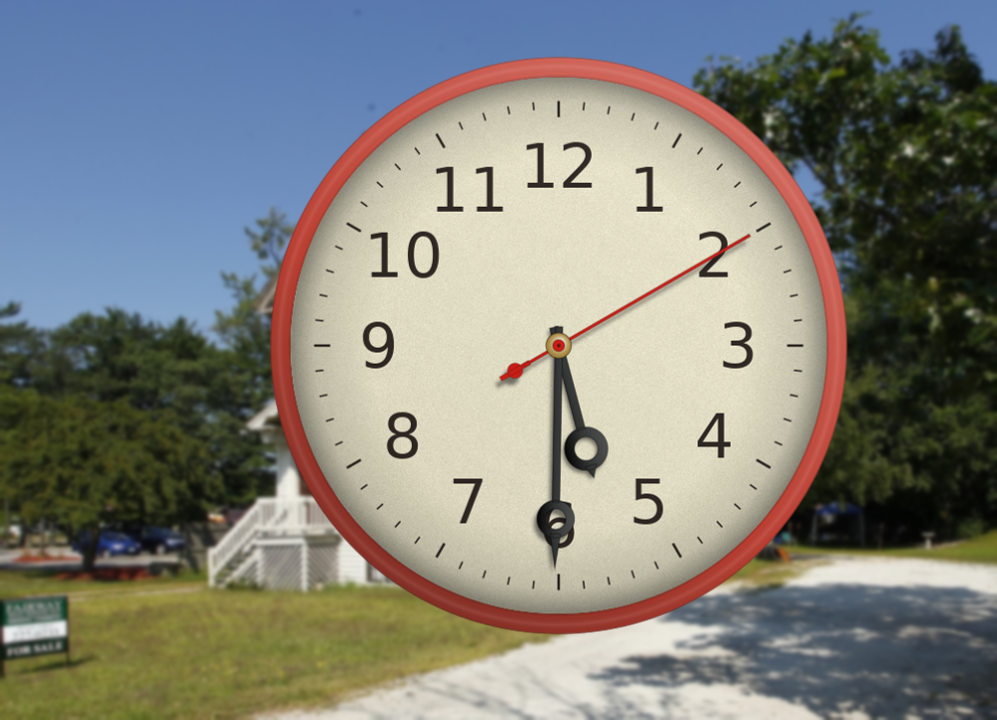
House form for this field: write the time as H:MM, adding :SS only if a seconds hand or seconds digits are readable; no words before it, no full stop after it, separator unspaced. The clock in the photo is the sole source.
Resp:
5:30:10
